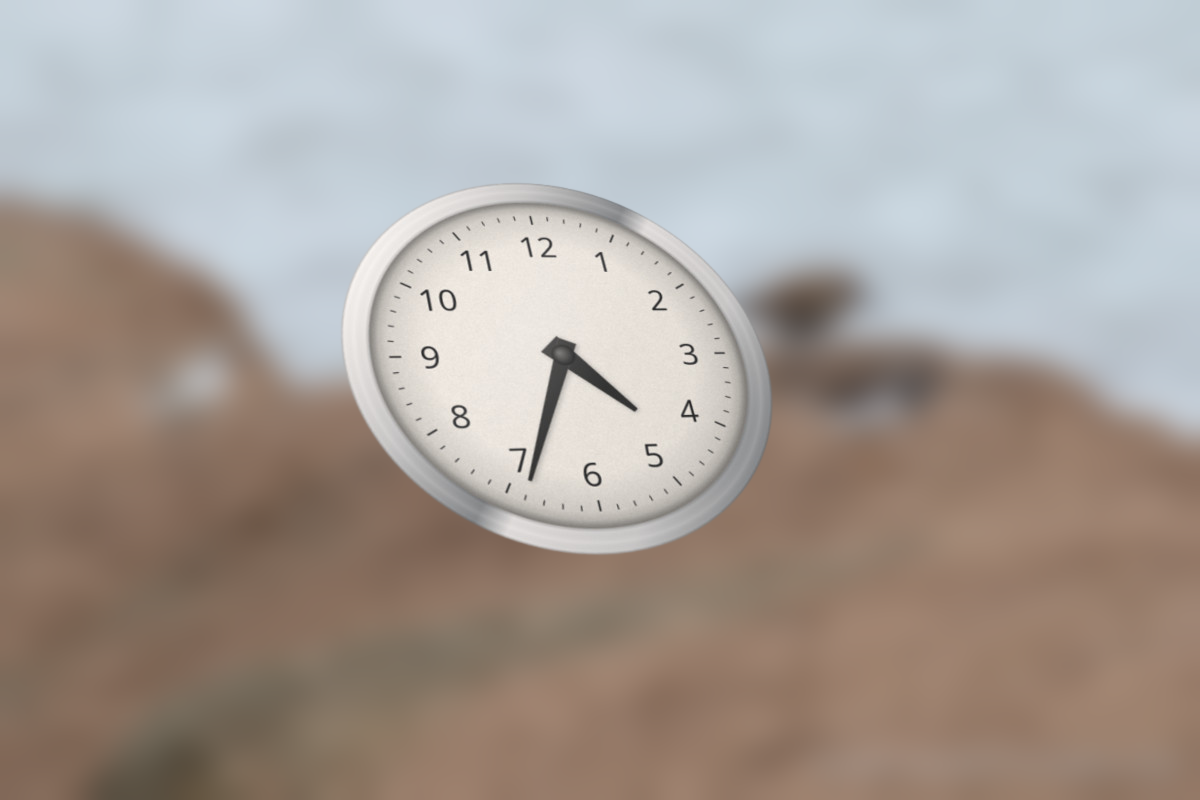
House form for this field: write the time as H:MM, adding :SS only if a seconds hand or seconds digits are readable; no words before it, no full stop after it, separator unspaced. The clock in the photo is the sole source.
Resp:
4:34
